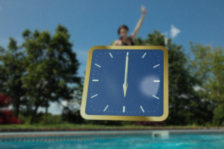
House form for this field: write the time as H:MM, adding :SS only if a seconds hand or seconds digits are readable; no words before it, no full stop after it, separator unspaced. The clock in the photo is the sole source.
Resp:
6:00
